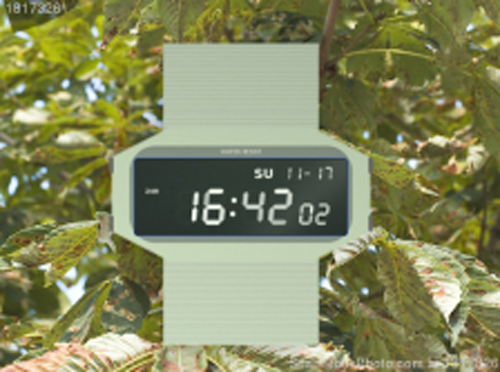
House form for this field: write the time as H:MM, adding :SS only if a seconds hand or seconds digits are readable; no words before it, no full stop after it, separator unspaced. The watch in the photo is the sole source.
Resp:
16:42:02
